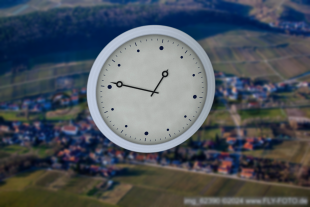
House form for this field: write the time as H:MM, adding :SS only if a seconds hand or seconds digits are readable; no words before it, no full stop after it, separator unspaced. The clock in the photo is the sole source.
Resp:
12:46
